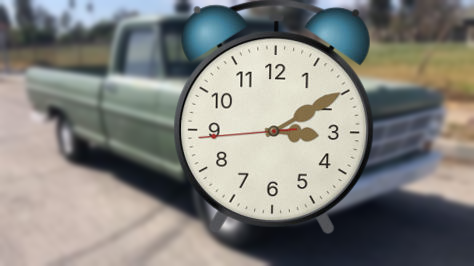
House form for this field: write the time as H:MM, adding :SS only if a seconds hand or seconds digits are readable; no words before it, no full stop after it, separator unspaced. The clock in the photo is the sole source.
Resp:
3:09:44
